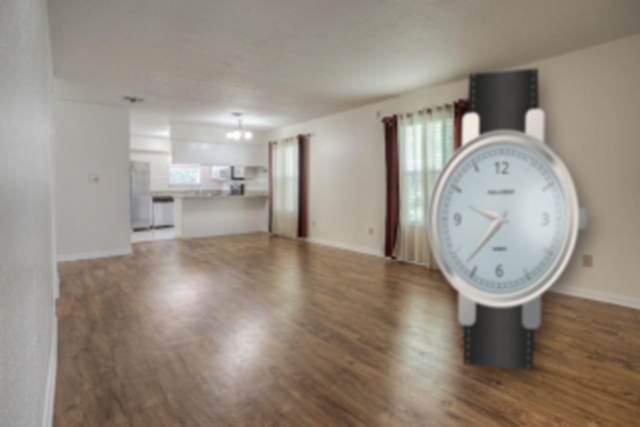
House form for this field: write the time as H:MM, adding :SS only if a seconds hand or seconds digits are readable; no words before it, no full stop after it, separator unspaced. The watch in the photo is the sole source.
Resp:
9:37
